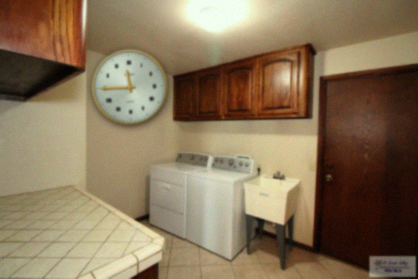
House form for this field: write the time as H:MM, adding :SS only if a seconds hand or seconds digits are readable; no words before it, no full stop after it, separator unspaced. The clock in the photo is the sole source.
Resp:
11:45
